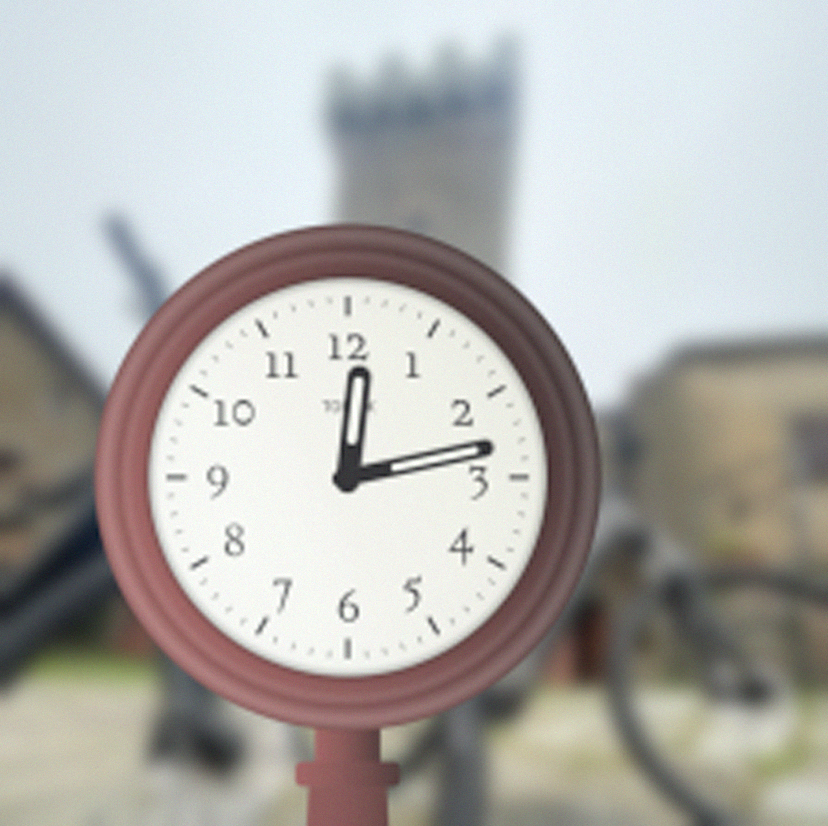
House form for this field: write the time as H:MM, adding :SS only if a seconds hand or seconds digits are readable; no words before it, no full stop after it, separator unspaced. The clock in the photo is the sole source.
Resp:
12:13
